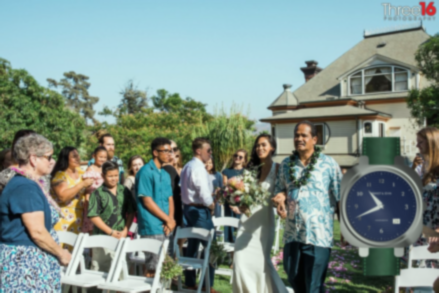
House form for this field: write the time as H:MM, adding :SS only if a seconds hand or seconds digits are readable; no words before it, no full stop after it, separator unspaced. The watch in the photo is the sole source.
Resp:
10:41
